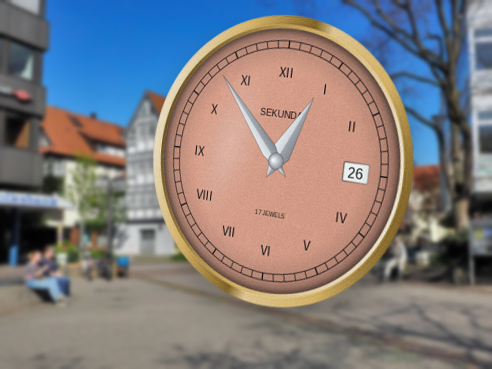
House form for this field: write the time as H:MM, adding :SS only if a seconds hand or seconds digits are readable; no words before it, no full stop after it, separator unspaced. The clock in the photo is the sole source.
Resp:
12:53
